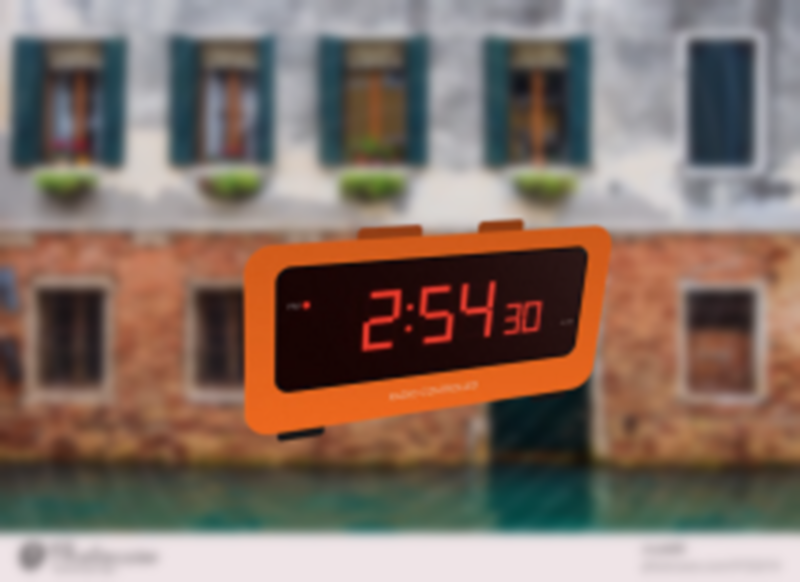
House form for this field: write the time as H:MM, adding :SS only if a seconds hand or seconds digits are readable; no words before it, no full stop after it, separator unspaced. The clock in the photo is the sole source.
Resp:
2:54:30
